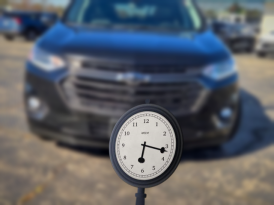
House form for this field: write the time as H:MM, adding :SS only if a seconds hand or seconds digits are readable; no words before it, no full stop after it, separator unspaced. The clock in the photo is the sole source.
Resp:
6:17
